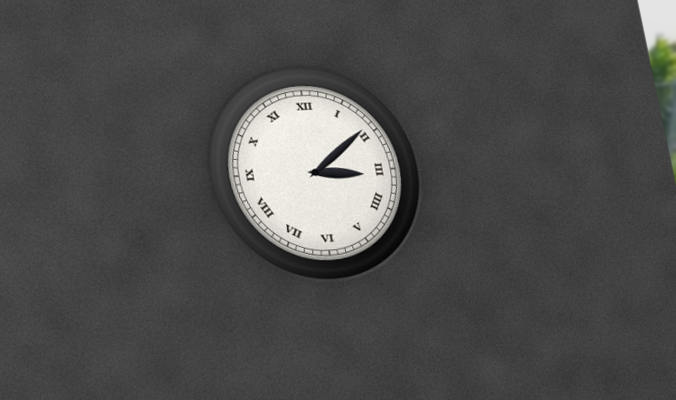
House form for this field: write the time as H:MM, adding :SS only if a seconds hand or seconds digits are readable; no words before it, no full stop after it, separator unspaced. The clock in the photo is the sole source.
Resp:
3:09
